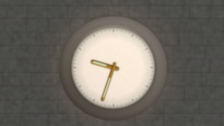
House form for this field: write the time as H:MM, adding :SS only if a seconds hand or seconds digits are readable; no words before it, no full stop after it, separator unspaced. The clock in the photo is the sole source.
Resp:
9:33
